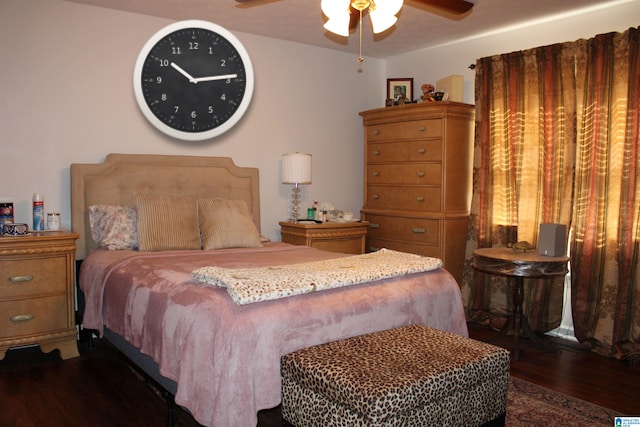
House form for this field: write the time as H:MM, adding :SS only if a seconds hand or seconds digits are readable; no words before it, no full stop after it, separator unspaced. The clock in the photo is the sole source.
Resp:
10:14
